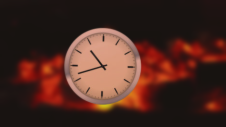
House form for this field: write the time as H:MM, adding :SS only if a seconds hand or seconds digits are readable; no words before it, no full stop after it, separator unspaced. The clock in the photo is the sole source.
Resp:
10:42
